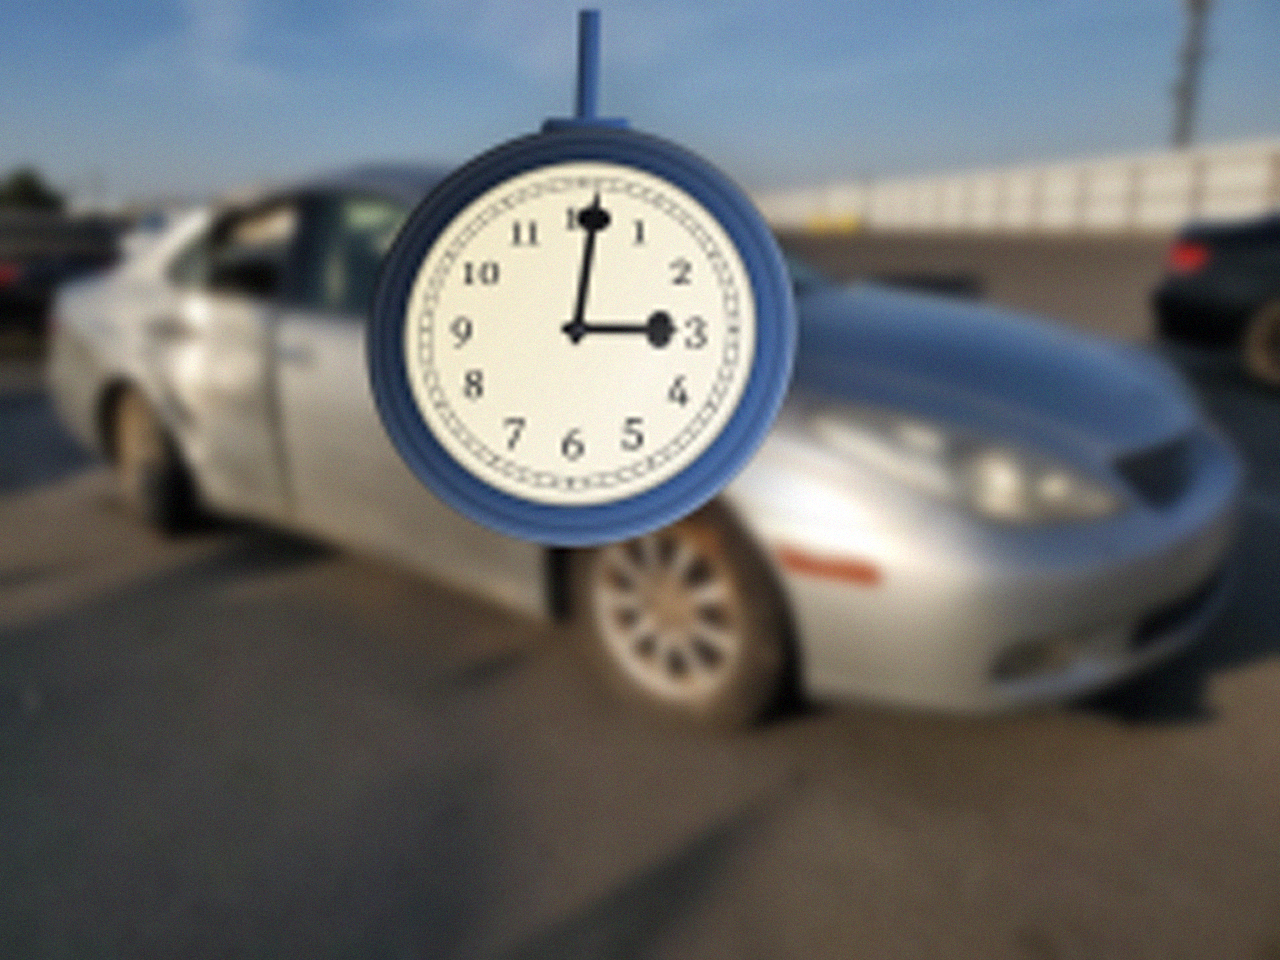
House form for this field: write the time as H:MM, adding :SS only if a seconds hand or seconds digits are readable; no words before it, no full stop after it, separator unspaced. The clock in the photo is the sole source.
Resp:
3:01
